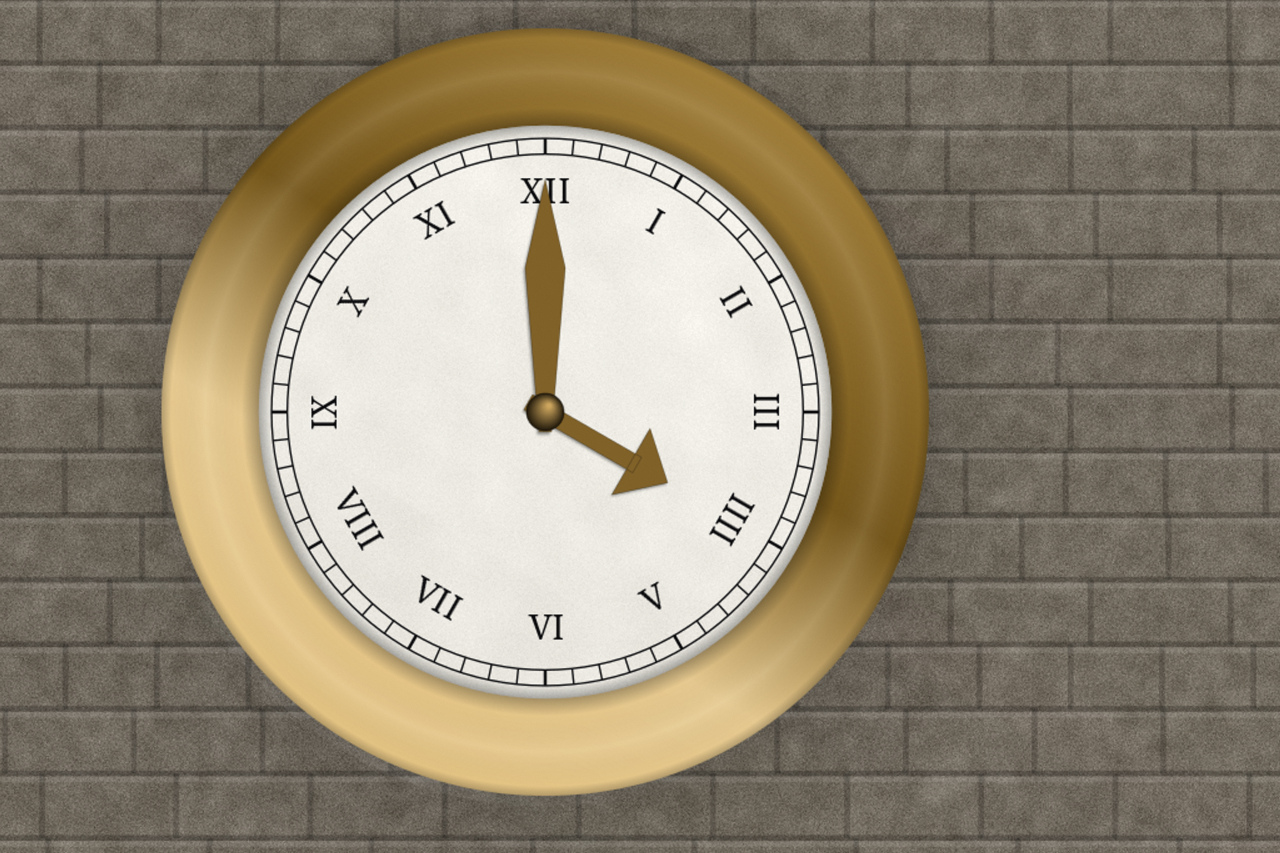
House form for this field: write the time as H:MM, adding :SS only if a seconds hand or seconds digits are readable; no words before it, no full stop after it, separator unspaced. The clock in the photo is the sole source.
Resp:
4:00
